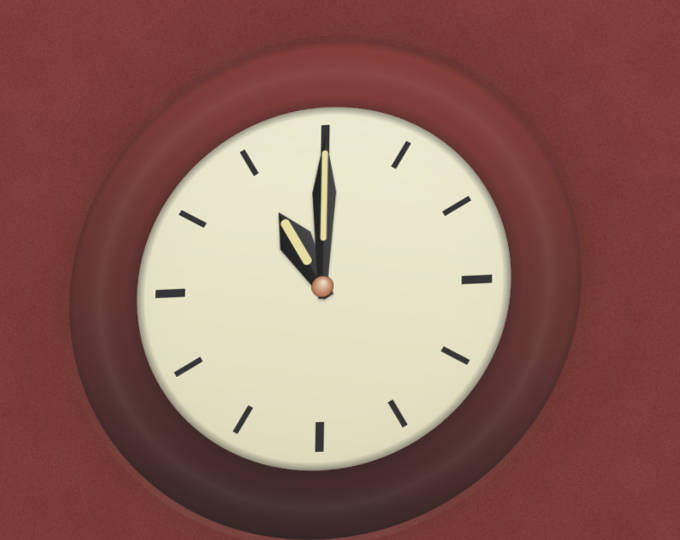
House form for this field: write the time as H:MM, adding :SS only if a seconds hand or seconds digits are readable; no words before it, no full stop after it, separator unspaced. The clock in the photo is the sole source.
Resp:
11:00
